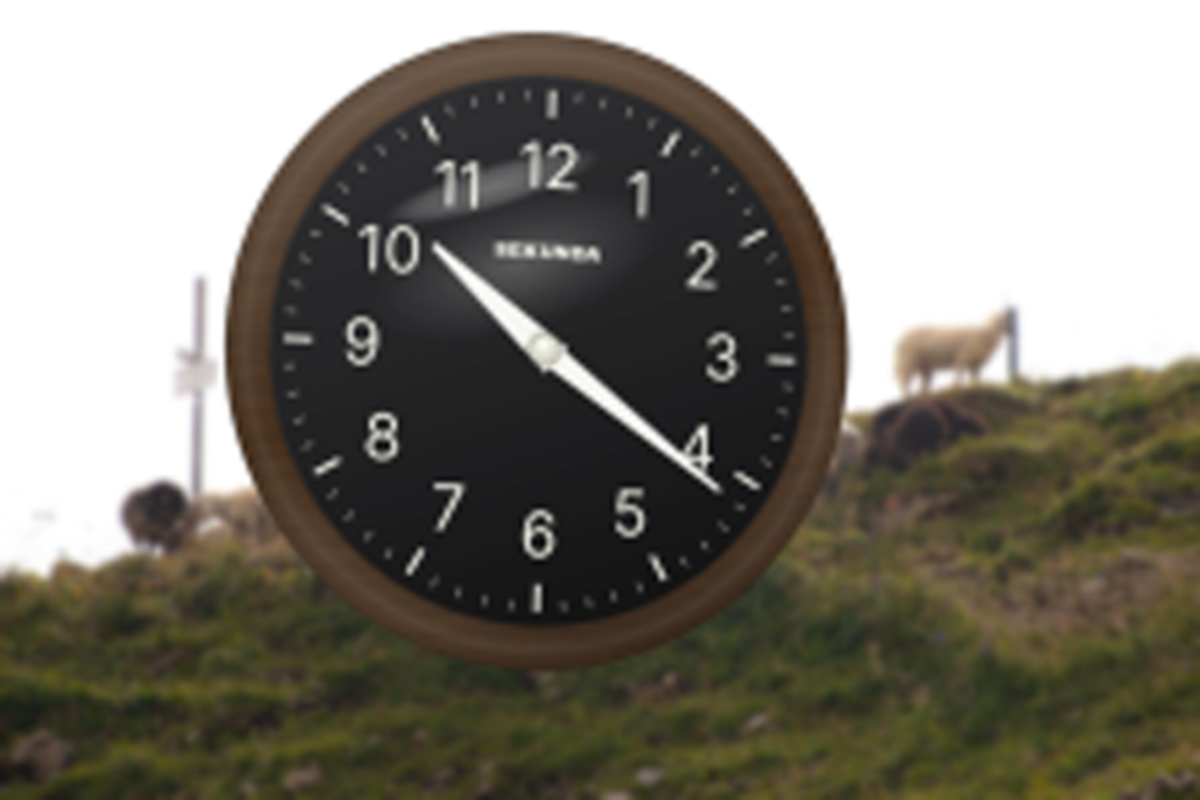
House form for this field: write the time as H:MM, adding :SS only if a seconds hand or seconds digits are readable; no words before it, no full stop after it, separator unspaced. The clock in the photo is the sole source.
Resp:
10:21
